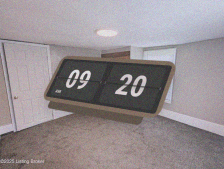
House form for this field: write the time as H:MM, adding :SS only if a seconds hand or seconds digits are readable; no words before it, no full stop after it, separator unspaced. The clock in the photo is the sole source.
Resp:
9:20
